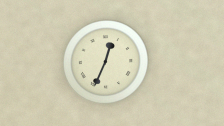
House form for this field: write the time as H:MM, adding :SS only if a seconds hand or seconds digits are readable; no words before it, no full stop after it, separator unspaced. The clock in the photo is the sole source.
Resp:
12:34
